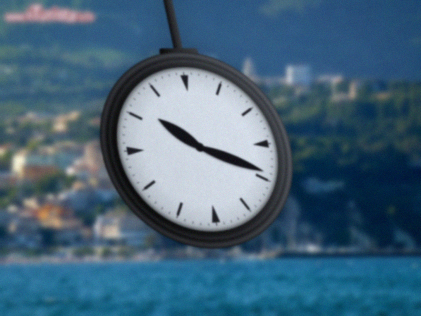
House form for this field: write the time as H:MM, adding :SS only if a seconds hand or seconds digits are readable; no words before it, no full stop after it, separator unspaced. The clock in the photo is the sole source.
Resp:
10:19
